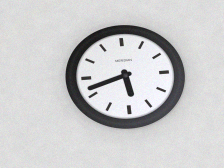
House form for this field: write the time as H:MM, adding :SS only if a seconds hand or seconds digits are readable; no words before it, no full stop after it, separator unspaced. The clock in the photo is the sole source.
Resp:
5:42
